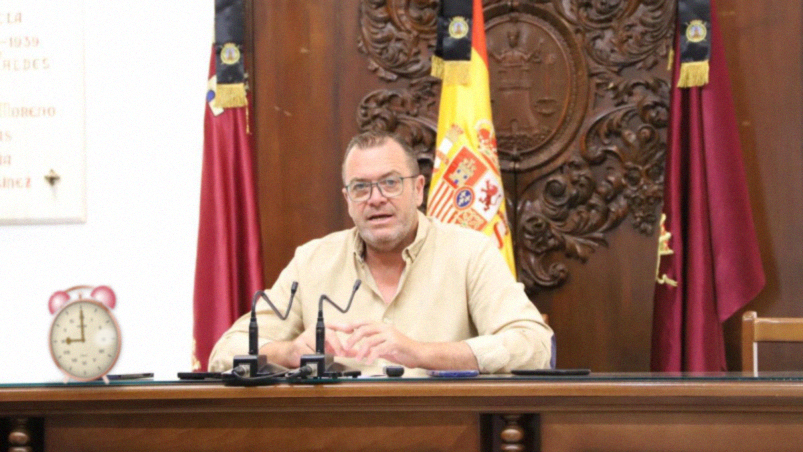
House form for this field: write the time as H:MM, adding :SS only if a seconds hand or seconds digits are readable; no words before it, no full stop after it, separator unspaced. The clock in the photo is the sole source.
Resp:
9:00
